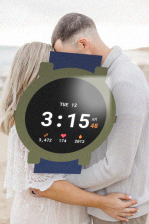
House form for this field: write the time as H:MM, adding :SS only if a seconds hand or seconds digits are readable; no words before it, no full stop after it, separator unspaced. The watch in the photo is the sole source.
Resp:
3:15
